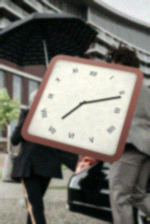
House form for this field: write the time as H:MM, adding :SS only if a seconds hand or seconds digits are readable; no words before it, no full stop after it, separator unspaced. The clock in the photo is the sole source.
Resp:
7:11
